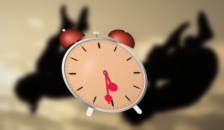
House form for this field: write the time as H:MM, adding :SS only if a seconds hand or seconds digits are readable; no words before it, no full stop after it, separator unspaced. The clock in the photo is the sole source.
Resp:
5:31
